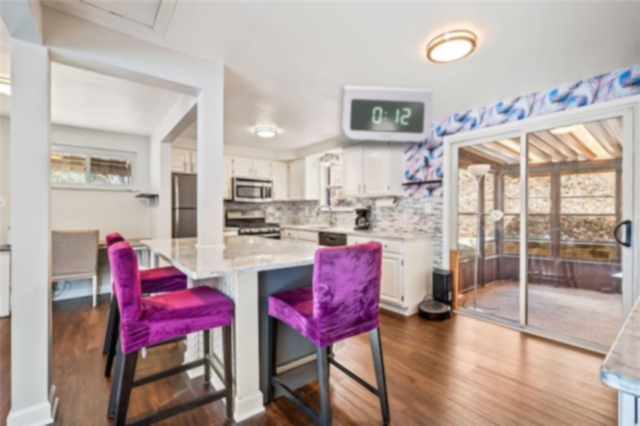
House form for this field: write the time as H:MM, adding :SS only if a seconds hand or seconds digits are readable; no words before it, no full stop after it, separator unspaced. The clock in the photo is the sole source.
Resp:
0:12
